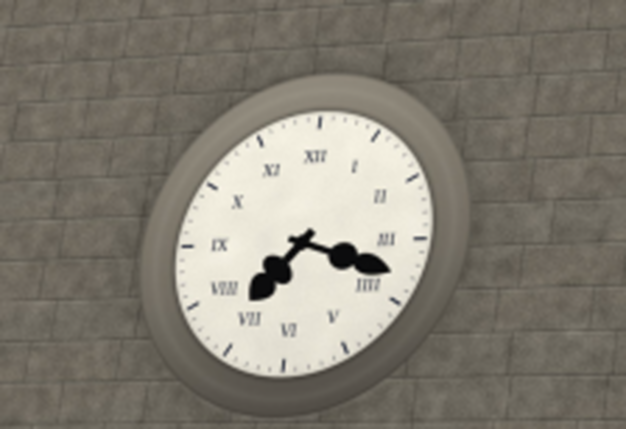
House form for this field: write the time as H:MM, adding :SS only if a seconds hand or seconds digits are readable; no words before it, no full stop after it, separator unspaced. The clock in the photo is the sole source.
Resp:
7:18
